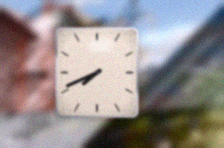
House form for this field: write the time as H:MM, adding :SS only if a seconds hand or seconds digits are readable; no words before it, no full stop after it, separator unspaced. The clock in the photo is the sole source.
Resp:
7:41
